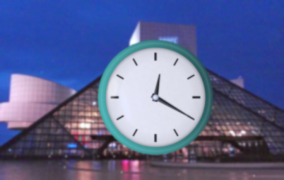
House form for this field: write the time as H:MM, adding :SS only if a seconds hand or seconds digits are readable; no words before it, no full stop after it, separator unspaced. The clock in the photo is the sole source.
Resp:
12:20
